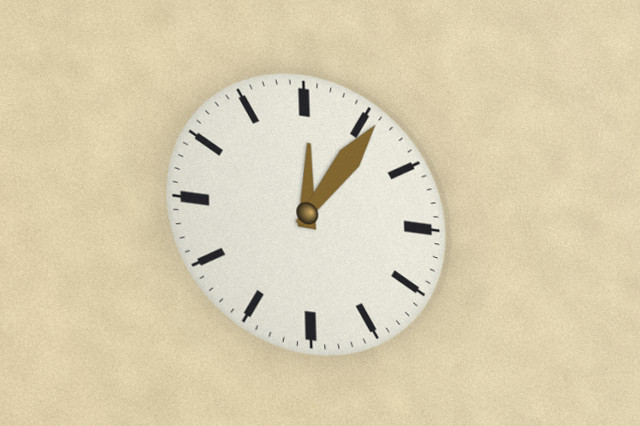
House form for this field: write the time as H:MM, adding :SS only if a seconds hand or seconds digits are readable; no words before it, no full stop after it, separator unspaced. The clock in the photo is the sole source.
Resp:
12:06
